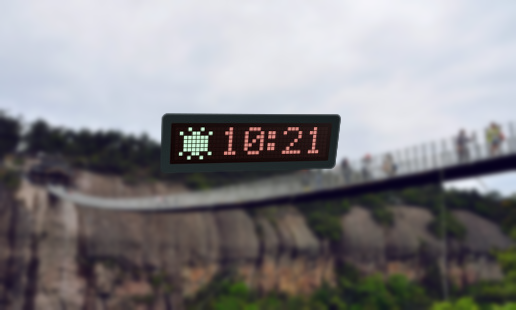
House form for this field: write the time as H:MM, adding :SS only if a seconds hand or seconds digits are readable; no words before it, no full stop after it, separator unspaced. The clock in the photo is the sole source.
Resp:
10:21
